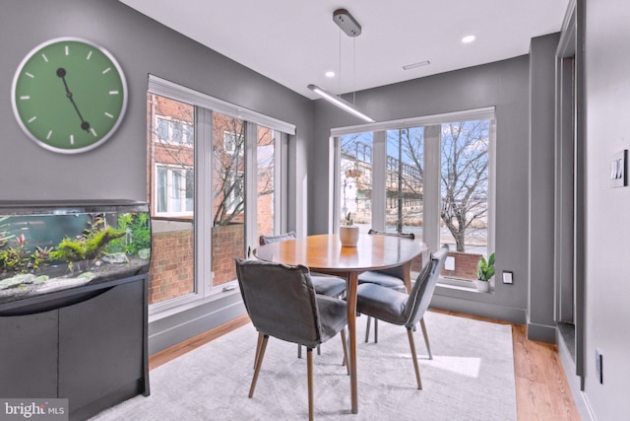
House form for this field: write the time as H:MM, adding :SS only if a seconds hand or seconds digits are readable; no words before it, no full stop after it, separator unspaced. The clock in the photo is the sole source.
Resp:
11:26
